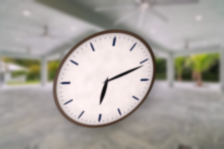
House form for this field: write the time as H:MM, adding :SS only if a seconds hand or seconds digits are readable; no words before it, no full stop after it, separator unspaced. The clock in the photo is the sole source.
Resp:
6:11
